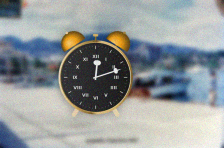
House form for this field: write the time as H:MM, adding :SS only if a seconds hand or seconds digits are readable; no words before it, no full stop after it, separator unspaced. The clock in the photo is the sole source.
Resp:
12:12
